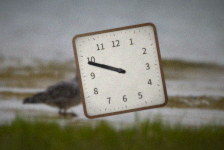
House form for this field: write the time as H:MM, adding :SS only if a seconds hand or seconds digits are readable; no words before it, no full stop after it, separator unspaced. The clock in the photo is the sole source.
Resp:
9:49
